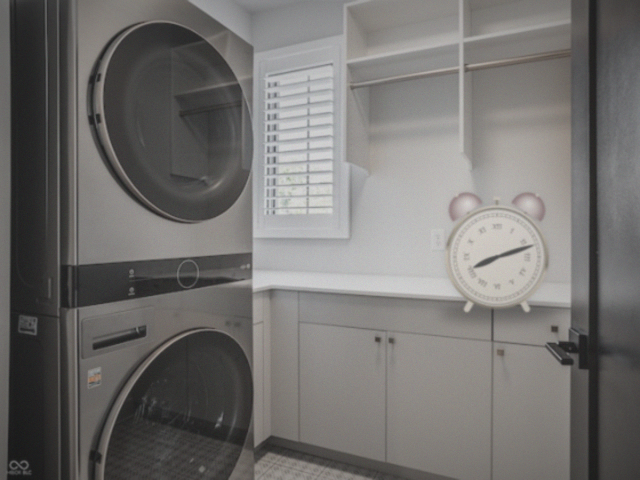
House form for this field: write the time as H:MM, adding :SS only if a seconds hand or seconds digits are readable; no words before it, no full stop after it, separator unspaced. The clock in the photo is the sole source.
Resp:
8:12
